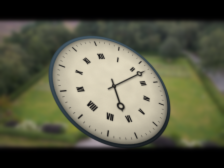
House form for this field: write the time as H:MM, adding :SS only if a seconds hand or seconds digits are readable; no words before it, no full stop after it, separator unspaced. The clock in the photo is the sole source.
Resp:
6:12
